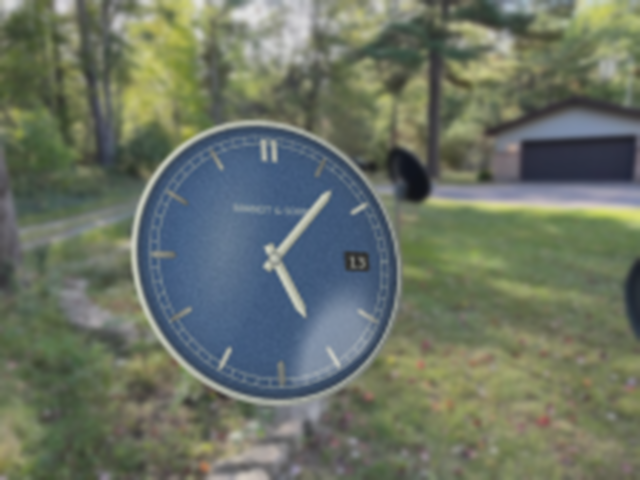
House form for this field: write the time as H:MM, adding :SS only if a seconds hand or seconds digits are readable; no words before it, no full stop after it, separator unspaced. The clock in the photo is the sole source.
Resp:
5:07
